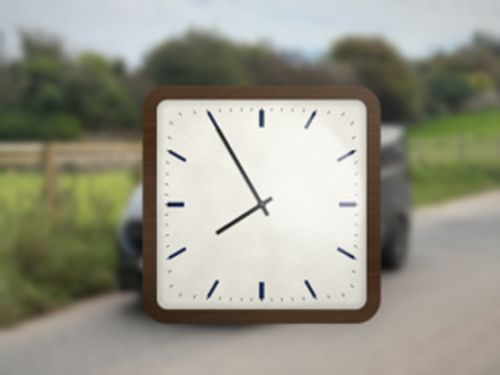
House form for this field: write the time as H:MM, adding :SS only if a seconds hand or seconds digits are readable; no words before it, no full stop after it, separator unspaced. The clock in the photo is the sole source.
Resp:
7:55
